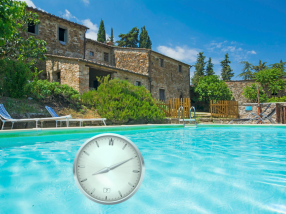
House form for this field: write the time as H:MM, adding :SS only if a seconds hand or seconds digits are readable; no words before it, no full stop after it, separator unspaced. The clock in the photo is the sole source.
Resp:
8:10
